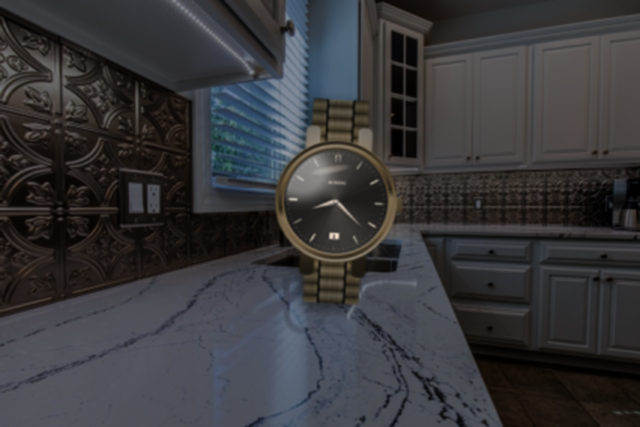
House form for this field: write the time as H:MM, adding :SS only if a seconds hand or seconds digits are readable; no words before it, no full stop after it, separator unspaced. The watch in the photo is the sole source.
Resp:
8:22
